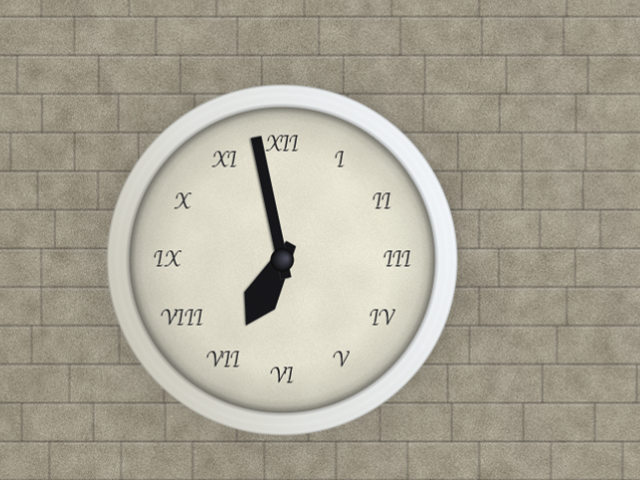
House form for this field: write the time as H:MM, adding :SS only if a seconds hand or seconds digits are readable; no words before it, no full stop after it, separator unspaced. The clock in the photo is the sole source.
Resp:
6:58
